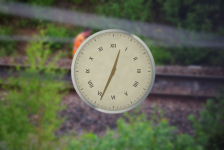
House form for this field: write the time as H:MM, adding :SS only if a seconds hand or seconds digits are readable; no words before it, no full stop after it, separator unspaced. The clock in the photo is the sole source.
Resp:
12:34
